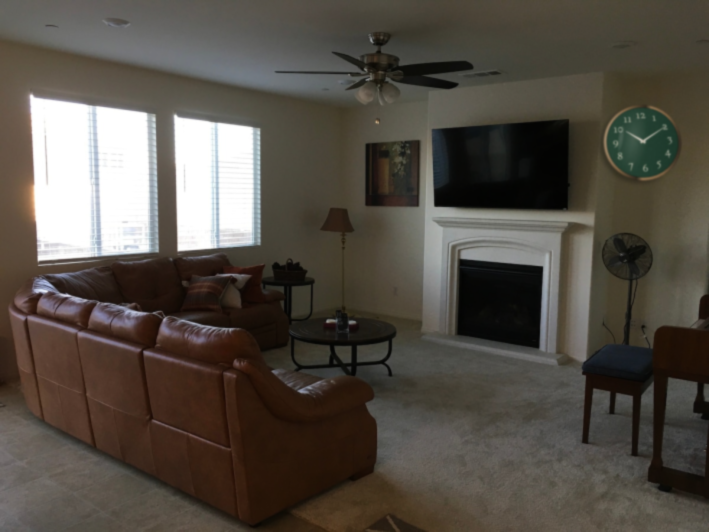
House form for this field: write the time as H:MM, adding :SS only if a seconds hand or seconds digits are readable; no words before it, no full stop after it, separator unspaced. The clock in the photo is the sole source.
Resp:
10:10
